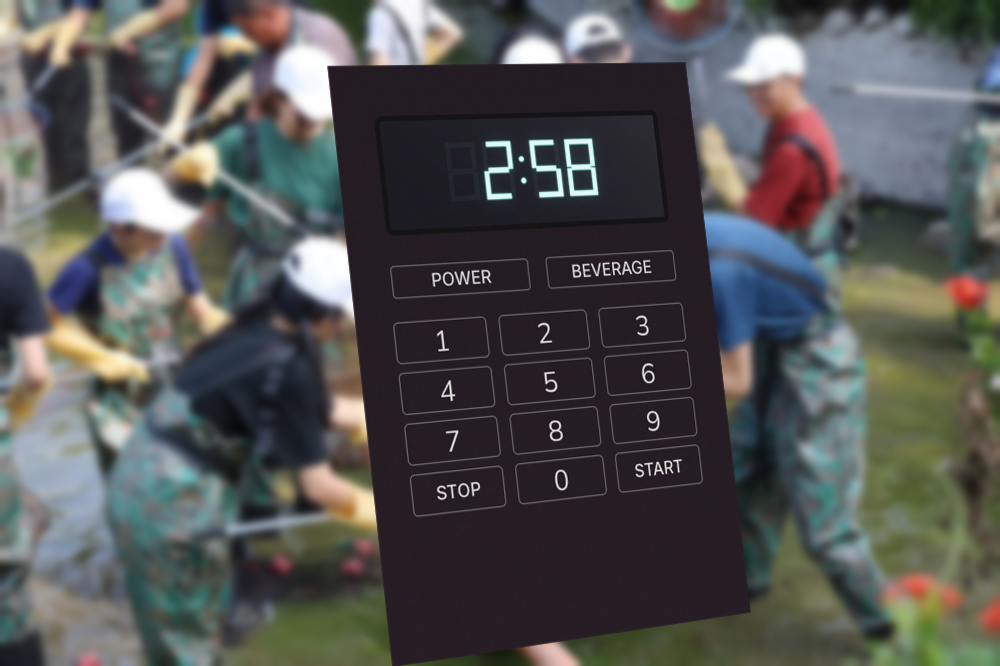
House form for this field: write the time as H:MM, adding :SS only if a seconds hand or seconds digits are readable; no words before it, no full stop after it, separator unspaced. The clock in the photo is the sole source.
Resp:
2:58
